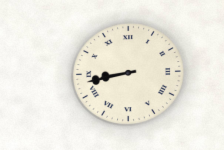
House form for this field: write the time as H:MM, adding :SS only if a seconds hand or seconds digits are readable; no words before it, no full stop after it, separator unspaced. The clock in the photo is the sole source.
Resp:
8:43
